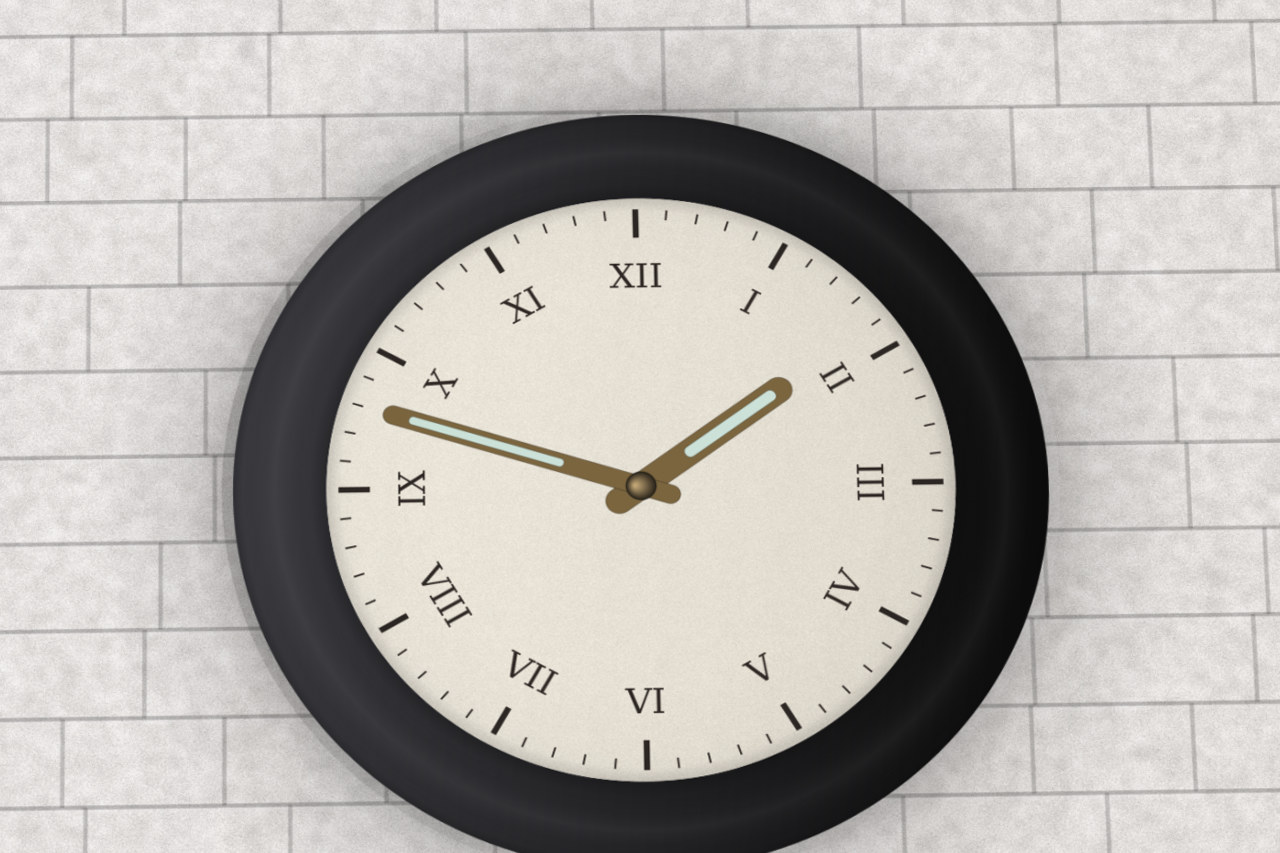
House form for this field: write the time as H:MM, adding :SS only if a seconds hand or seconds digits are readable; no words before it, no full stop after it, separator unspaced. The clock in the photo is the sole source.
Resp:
1:48
